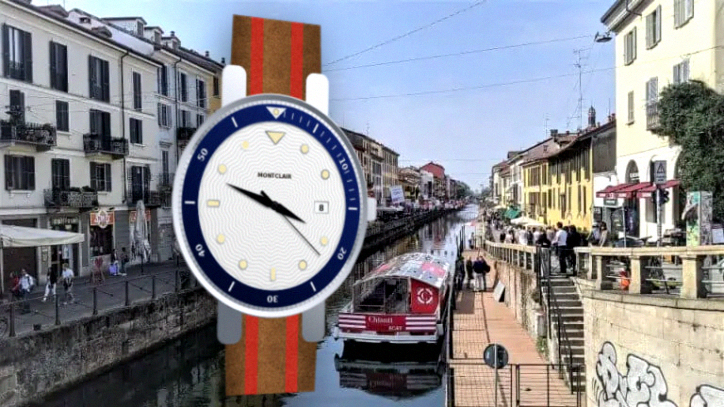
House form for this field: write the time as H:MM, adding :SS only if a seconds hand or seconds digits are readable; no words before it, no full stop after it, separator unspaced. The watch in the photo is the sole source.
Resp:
3:48:22
